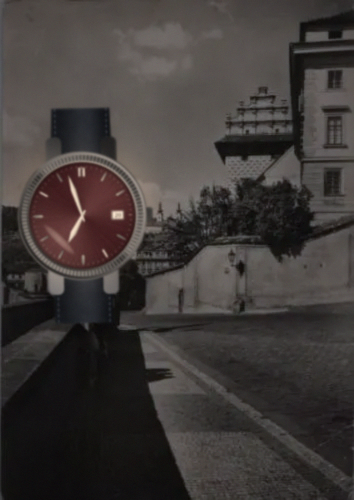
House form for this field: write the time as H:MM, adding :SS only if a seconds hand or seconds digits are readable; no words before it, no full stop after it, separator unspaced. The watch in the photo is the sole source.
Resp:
6:57
